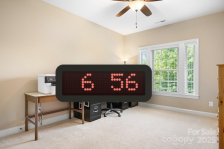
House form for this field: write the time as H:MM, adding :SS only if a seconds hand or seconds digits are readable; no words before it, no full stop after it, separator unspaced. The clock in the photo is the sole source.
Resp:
6:56
